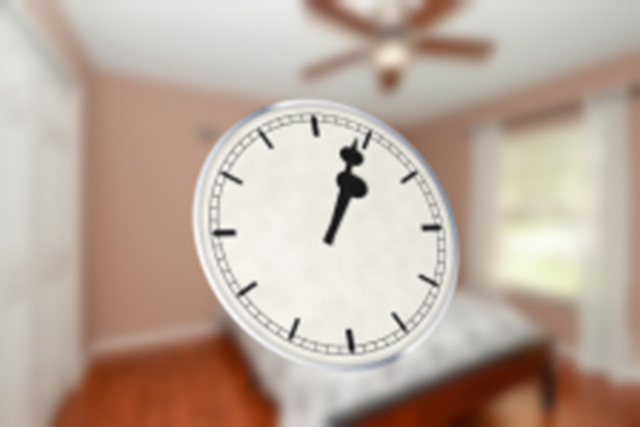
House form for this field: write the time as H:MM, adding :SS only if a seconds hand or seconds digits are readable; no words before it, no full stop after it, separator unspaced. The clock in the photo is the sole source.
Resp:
1:04
